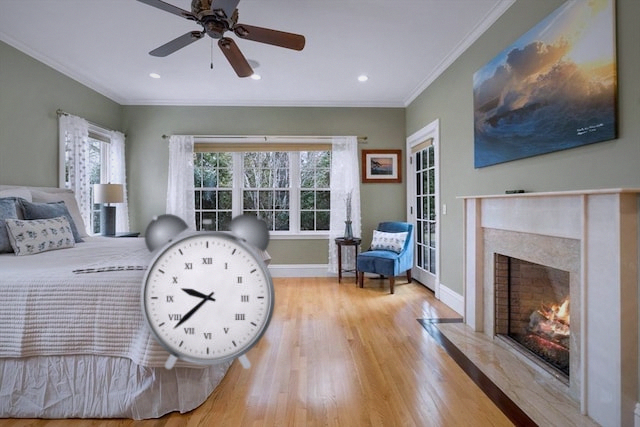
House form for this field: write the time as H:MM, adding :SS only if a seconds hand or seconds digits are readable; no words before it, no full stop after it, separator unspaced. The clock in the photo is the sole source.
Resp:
9:38
